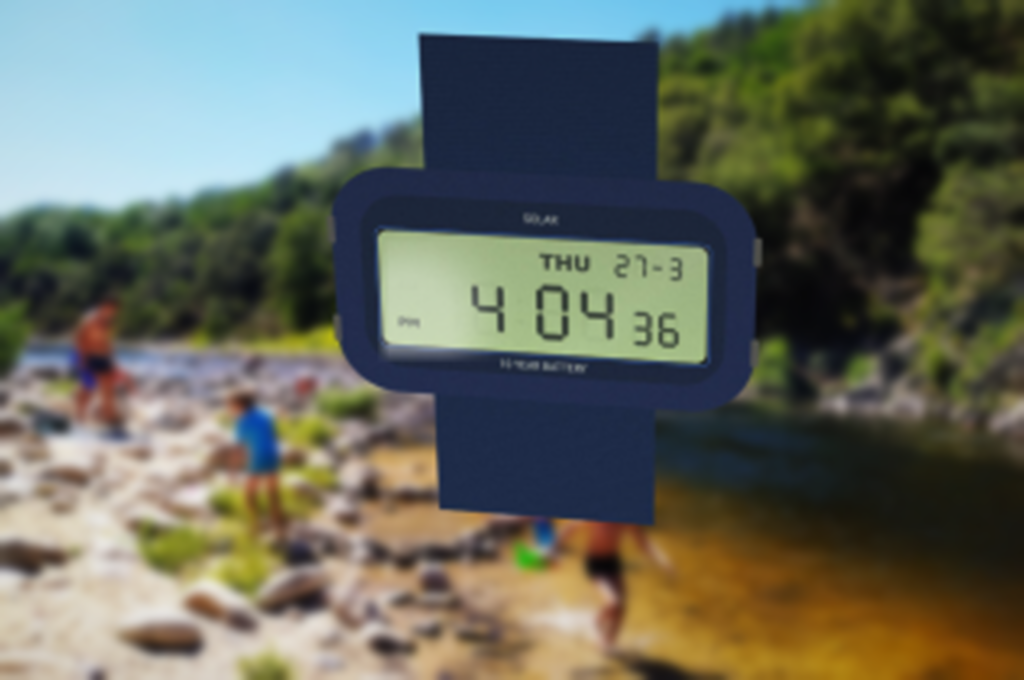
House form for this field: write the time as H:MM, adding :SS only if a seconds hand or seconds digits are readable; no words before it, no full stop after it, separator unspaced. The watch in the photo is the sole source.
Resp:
4:04:36
